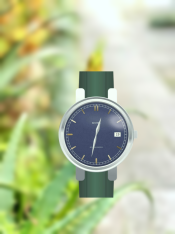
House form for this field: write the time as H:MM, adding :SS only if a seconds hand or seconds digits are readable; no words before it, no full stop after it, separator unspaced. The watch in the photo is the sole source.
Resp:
12:32
